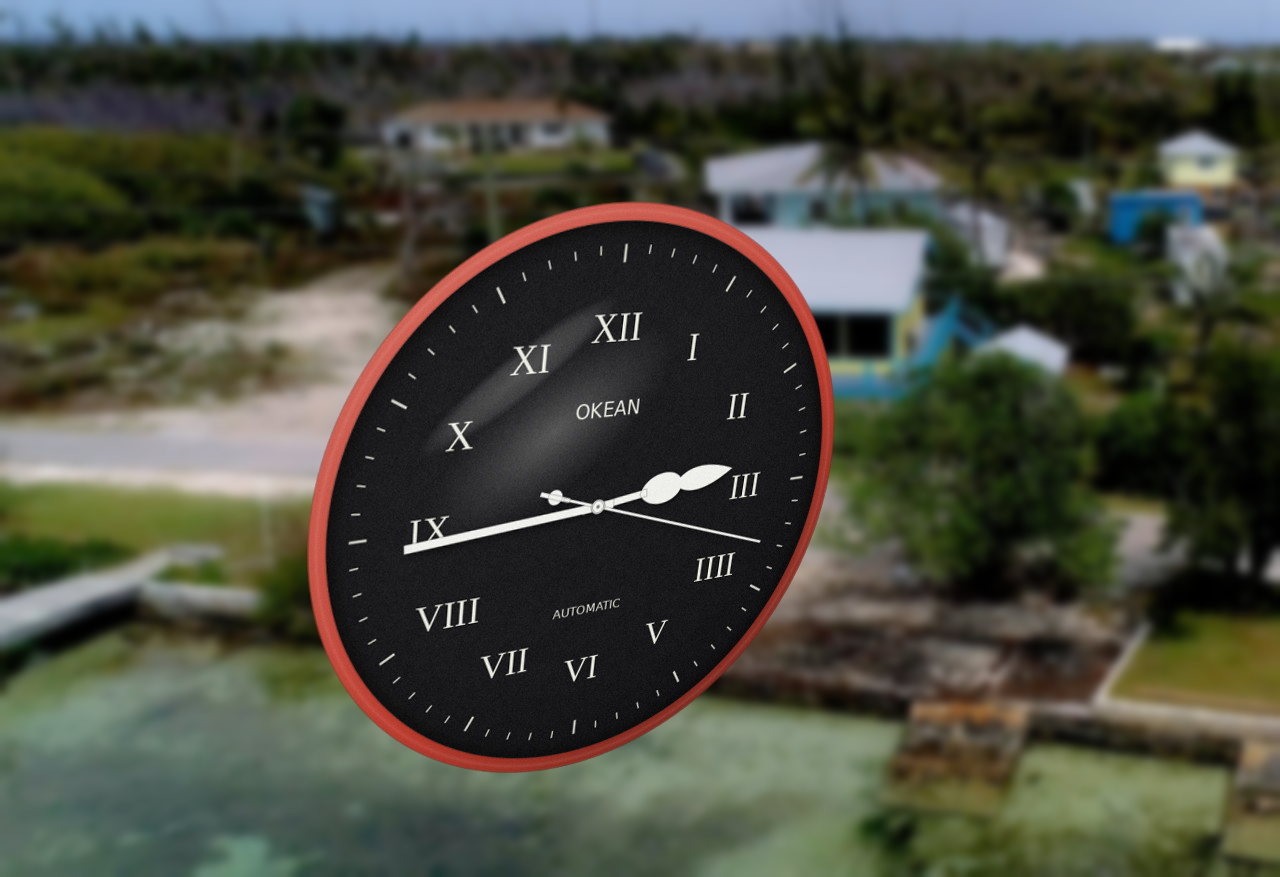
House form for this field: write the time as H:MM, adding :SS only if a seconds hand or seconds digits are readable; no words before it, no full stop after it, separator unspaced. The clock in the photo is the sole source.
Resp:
2:44:18
